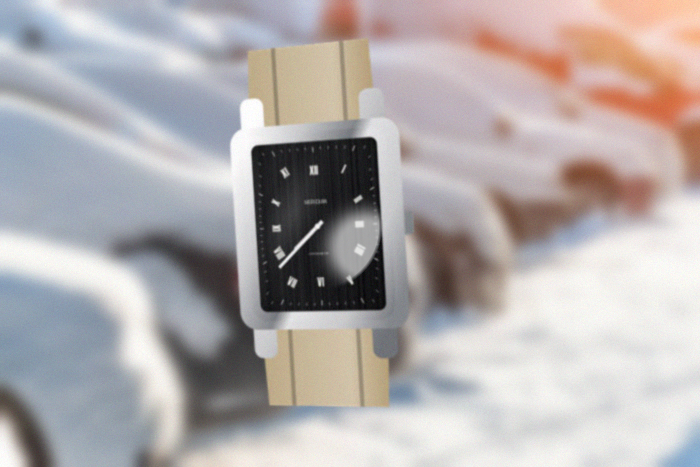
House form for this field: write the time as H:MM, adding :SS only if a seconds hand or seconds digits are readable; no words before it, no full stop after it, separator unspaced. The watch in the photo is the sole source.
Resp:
7:38
